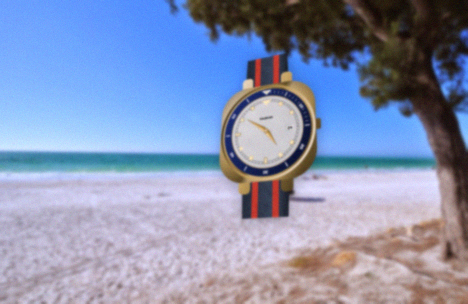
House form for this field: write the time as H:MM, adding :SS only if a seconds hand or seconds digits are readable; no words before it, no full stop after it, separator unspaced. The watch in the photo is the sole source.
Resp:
4:51
